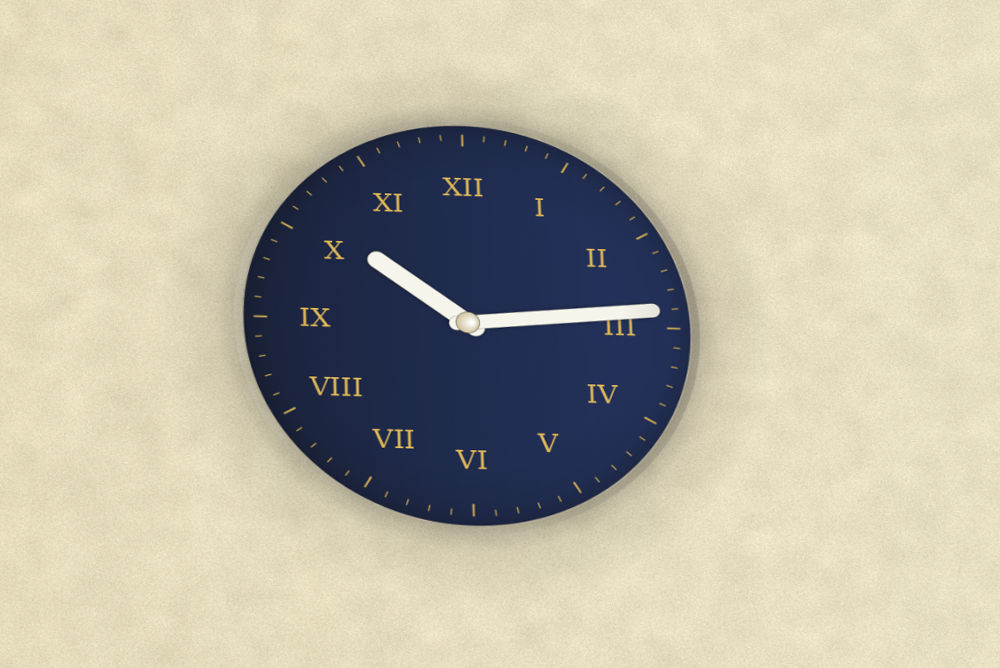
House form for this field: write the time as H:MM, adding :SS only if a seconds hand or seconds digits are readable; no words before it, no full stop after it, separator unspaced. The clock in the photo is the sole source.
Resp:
10:14
